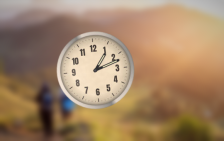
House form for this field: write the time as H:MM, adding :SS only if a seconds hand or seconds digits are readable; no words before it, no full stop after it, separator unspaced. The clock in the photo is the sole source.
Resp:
1:12
